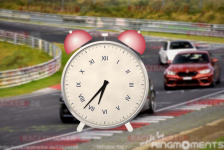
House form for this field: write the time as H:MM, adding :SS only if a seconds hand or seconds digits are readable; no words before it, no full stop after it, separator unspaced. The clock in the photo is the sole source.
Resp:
6:37
